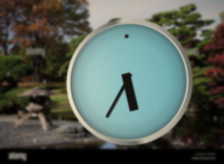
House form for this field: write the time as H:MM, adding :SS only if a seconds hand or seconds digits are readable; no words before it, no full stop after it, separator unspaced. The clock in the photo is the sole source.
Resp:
5:35
